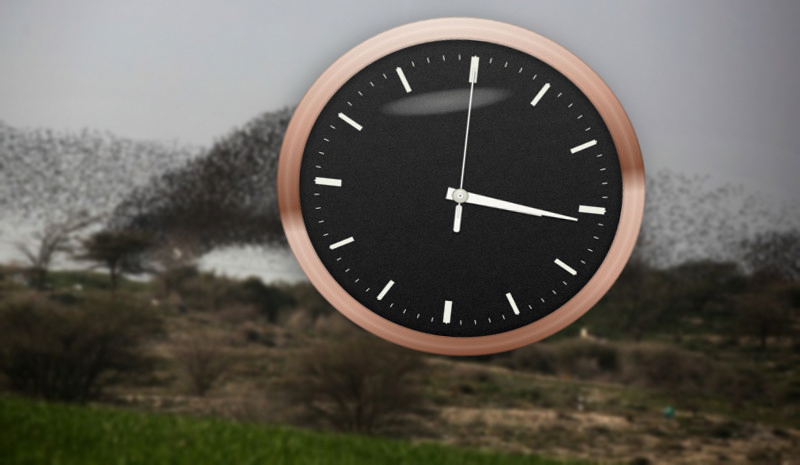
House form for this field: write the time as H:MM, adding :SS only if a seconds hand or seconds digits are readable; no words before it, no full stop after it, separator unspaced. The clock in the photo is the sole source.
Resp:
3:16:00
